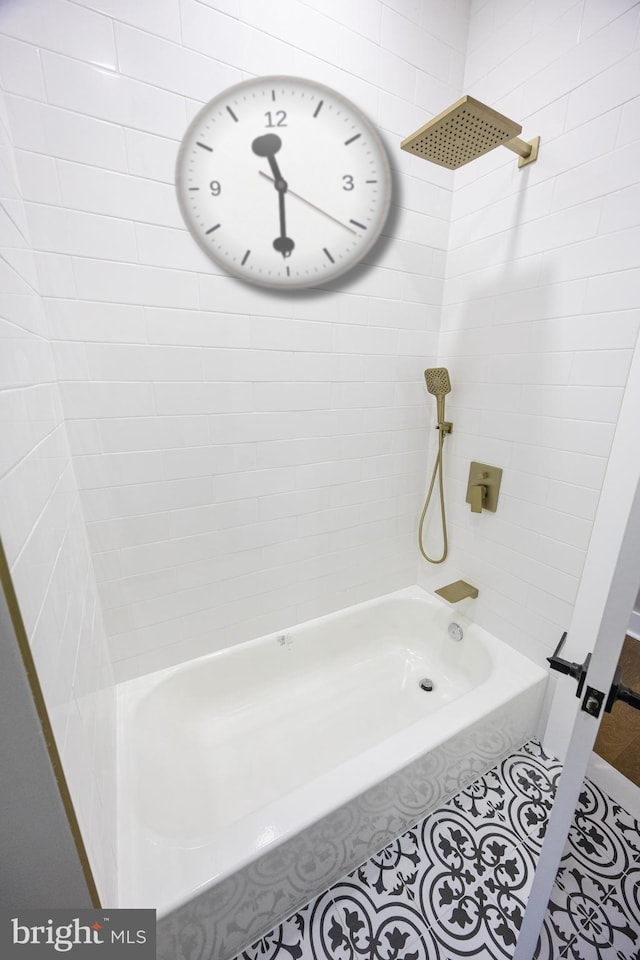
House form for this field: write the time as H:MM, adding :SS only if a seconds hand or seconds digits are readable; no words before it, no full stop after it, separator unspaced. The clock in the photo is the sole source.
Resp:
11:30:21
